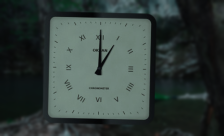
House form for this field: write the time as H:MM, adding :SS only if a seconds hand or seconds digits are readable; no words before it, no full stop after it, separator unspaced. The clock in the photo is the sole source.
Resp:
1:00
